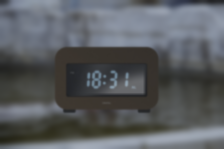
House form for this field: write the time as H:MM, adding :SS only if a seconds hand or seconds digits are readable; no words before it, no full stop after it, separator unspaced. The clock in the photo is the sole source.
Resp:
18:31
